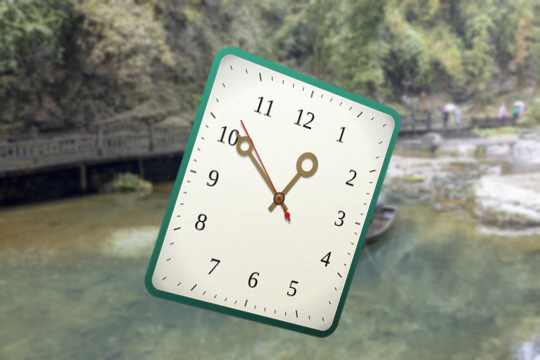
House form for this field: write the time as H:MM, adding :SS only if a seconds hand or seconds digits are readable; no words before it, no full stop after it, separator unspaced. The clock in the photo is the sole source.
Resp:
12:50:52
